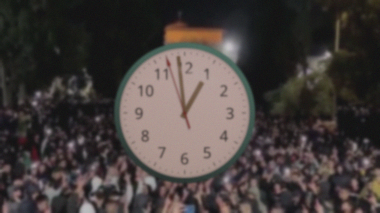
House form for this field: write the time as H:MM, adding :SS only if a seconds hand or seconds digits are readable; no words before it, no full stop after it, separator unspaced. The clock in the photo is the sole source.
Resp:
12:58:57
